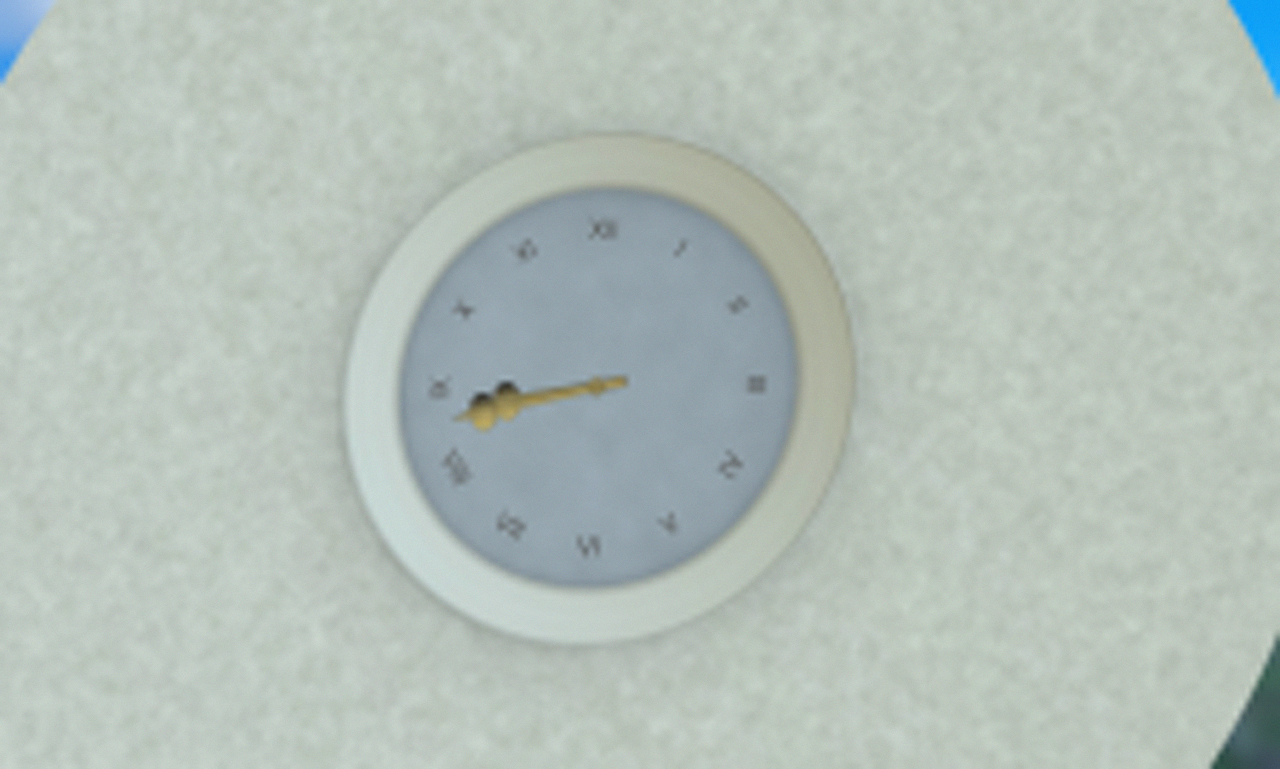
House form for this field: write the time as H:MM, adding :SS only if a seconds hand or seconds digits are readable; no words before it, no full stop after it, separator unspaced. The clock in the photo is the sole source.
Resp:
8:43
